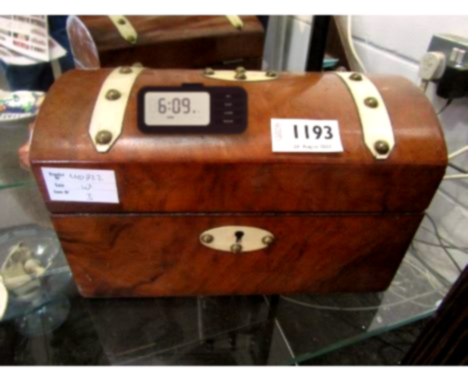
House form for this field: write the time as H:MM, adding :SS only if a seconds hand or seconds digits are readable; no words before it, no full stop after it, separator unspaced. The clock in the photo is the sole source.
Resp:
6:09
